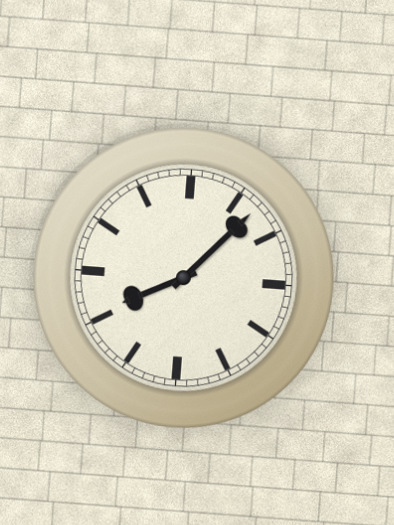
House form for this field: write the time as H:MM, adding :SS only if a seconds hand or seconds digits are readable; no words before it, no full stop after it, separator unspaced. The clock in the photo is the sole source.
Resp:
8:07
